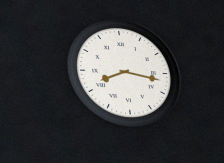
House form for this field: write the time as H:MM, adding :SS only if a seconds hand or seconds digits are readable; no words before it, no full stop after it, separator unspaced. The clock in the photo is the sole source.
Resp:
8:17
